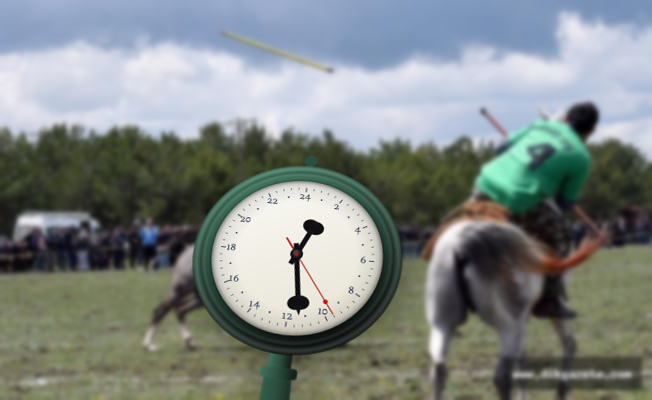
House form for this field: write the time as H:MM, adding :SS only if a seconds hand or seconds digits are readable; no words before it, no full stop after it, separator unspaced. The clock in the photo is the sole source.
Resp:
1:28:24
